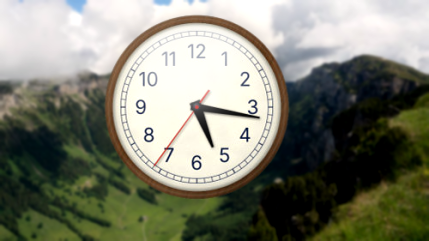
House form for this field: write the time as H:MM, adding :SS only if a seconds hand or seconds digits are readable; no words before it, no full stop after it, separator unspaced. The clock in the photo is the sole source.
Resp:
5:16:36
